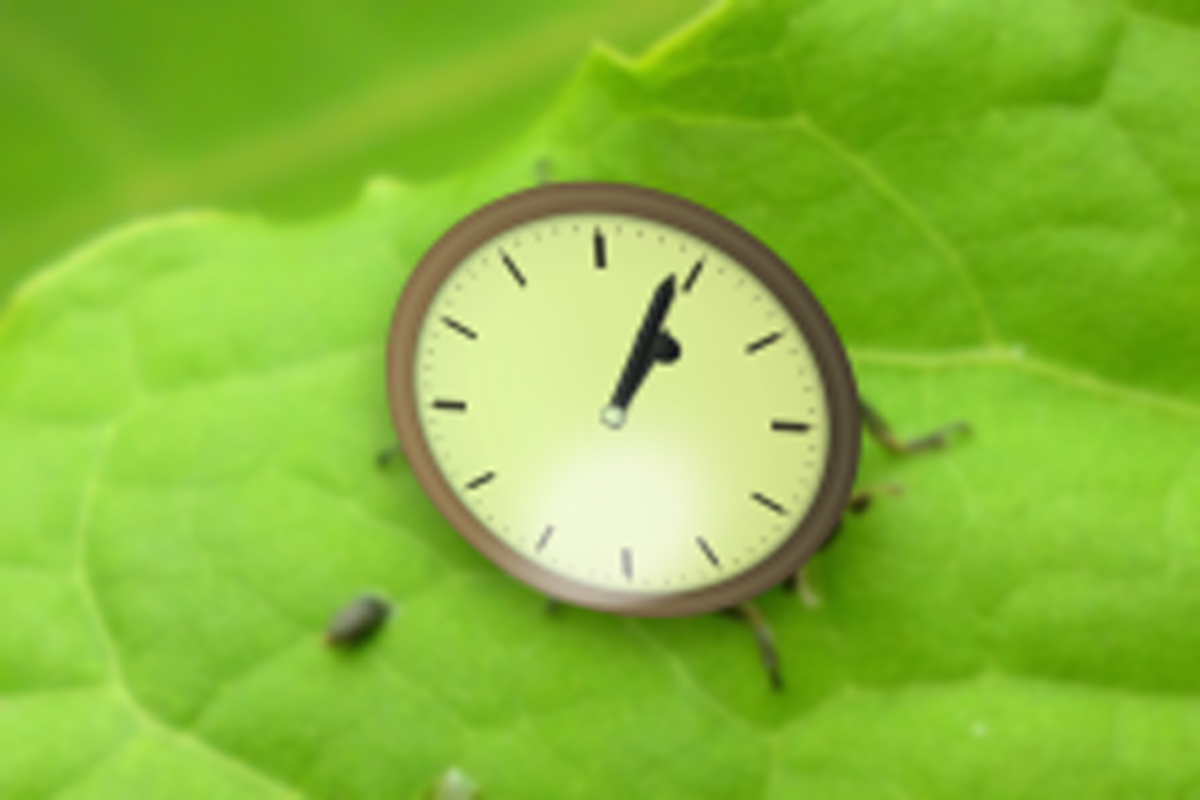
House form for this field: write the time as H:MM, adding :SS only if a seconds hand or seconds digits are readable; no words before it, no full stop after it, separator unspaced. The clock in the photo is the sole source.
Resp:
1:04
